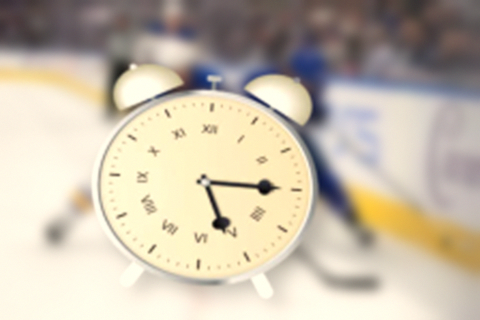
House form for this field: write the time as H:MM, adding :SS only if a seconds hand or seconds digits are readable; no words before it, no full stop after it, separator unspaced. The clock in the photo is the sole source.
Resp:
5:15
